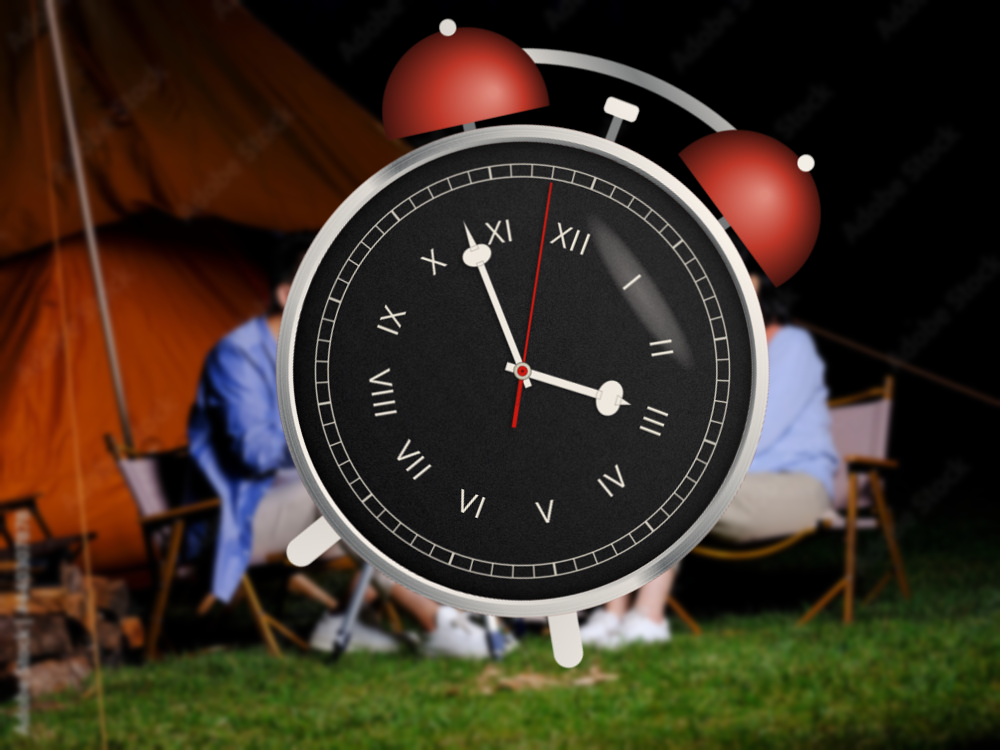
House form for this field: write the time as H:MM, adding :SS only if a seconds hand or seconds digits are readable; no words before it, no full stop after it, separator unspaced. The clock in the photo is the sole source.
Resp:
2:52:58
